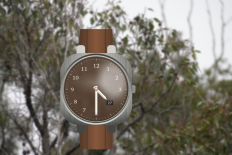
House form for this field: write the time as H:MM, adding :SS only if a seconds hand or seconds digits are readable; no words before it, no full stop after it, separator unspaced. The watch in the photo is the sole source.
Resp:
4:30
